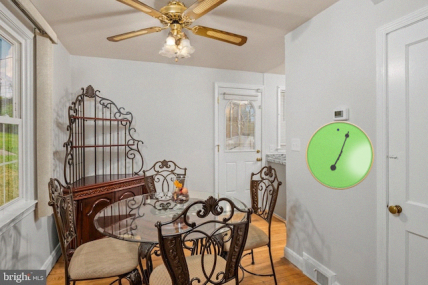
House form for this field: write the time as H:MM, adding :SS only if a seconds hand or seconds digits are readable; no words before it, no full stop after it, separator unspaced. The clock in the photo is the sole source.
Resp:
7:04
